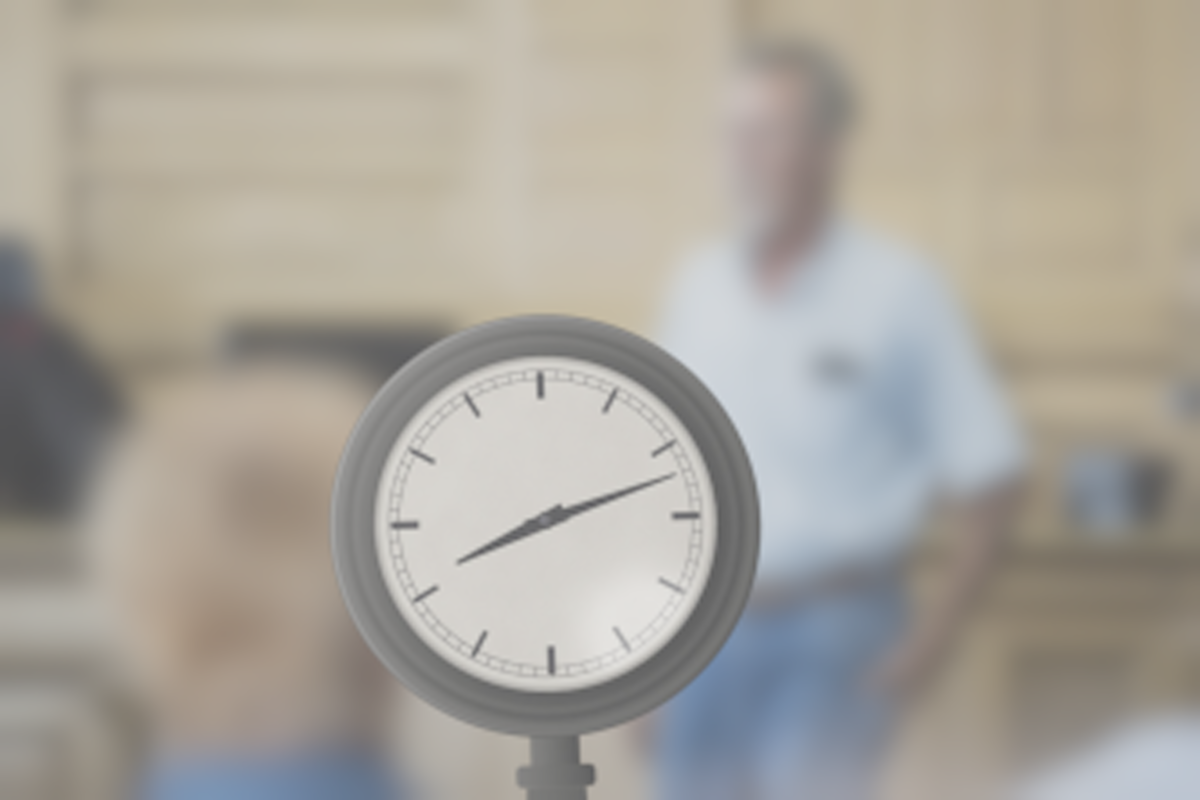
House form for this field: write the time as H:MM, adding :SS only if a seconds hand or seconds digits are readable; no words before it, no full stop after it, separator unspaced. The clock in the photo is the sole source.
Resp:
8:12
